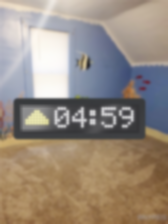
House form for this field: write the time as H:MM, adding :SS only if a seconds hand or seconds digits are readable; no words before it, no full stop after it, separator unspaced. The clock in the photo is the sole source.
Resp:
4:59
